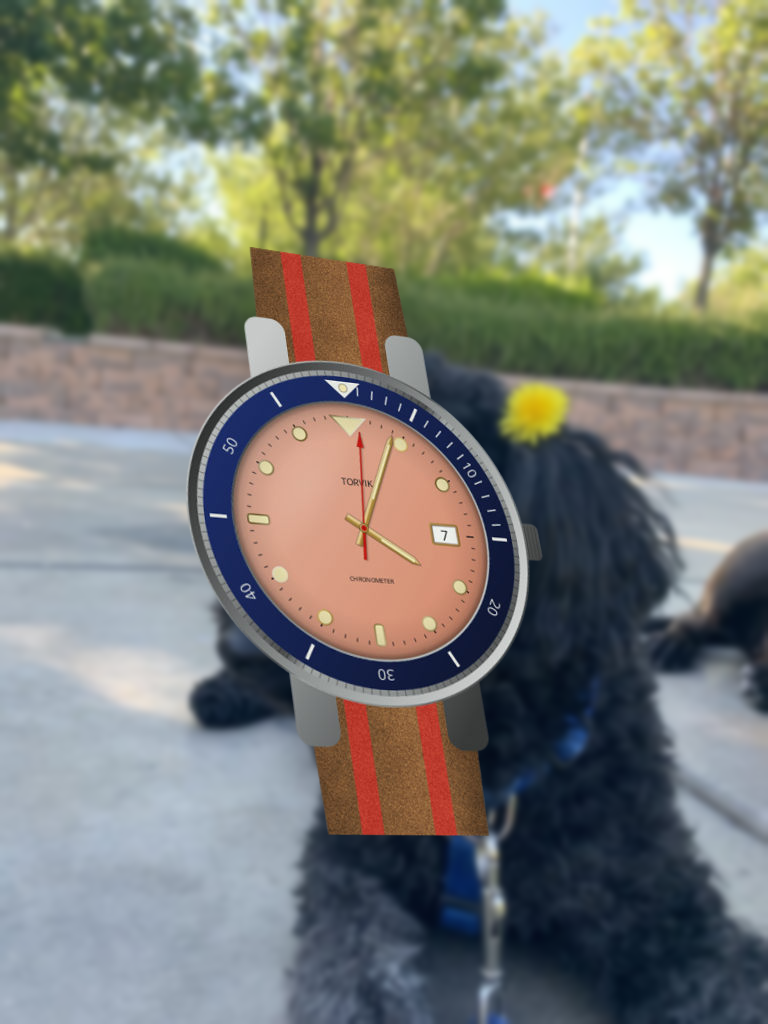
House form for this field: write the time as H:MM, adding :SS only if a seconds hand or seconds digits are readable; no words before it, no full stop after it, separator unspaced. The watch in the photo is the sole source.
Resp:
4:04:01
